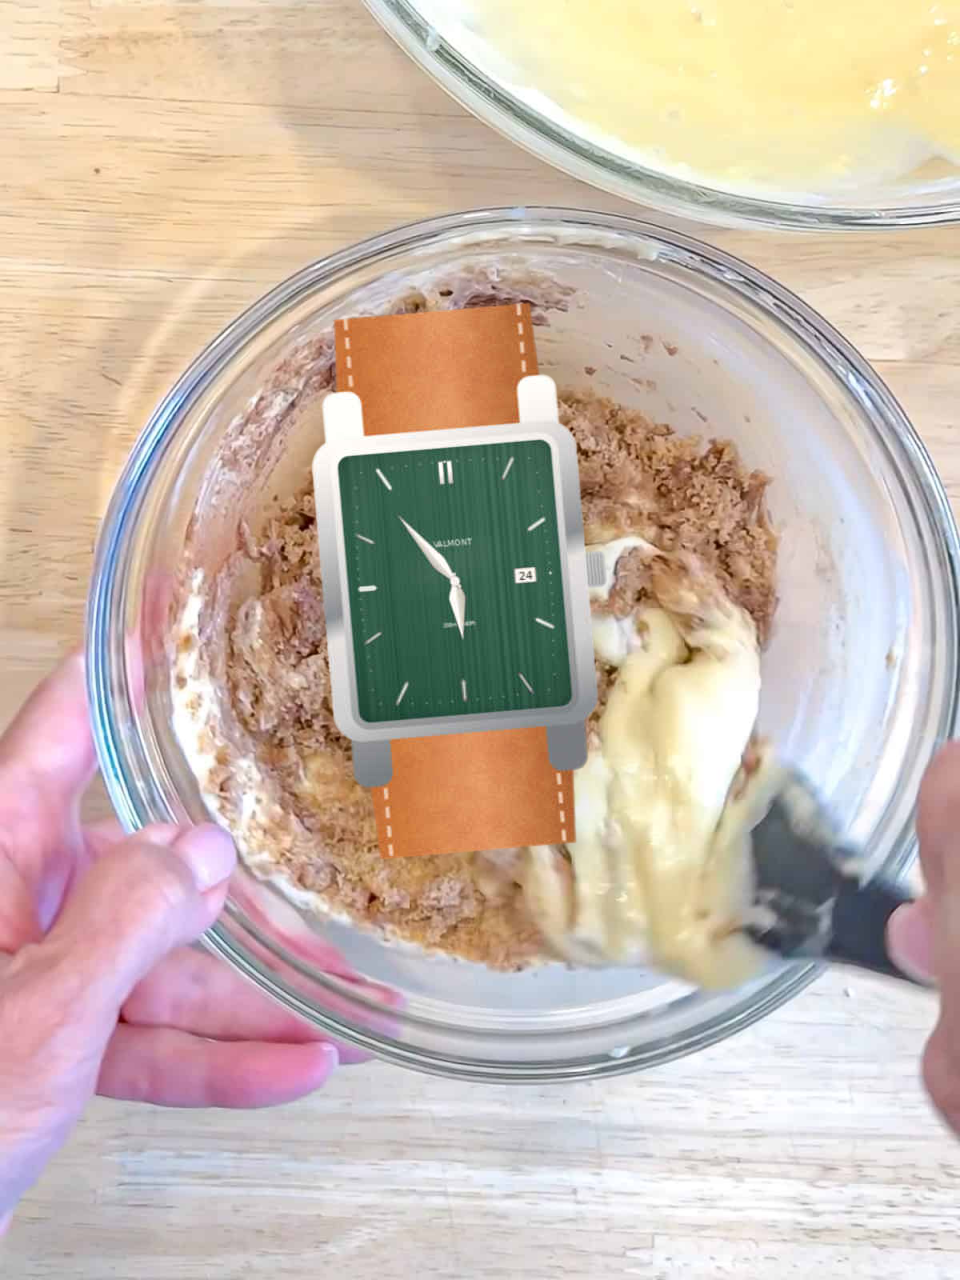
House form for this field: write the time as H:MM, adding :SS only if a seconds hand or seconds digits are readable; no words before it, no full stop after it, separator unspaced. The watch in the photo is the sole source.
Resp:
5:54
